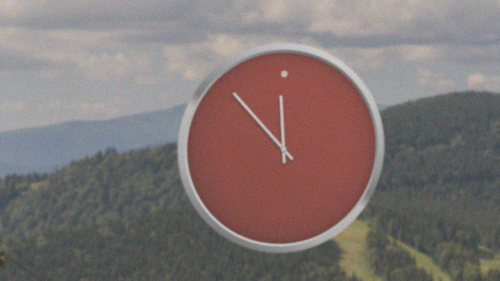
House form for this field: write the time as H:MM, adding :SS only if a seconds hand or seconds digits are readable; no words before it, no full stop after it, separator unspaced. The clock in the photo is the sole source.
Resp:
11:53
